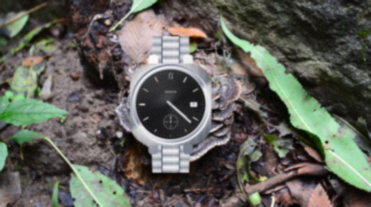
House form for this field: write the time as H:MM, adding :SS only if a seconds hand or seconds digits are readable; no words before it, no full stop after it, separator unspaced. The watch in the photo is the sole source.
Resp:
4:22
